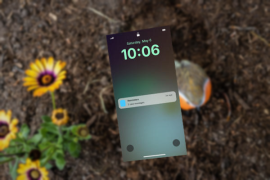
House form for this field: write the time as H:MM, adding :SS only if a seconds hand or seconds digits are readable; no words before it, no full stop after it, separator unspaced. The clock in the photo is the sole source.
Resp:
10:06
